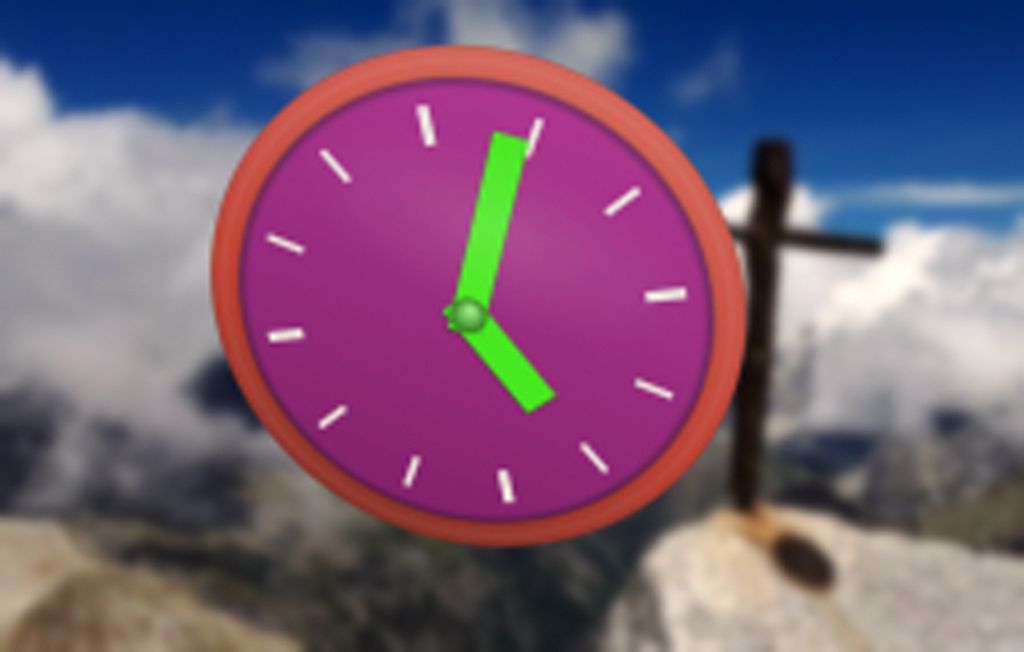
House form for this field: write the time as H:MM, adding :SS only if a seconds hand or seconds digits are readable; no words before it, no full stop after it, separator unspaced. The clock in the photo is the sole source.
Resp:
5:04
